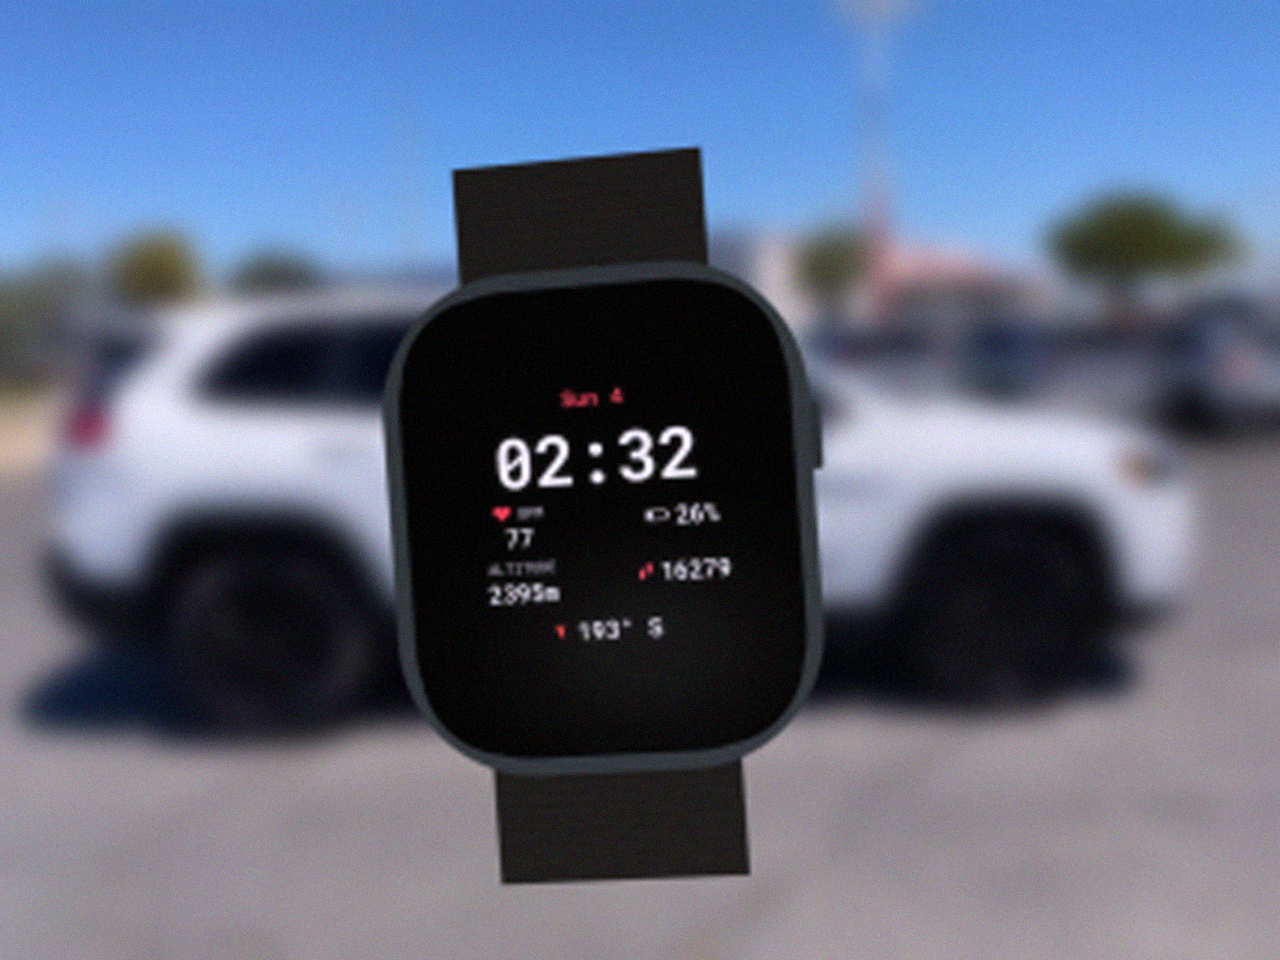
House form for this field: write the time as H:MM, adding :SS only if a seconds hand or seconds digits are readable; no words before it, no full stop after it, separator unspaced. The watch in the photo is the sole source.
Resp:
2:32
